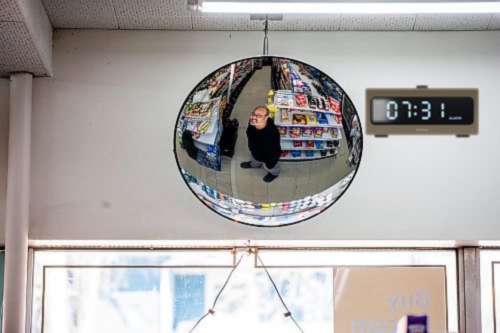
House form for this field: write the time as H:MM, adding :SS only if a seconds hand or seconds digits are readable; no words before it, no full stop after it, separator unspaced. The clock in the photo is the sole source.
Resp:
7:31
